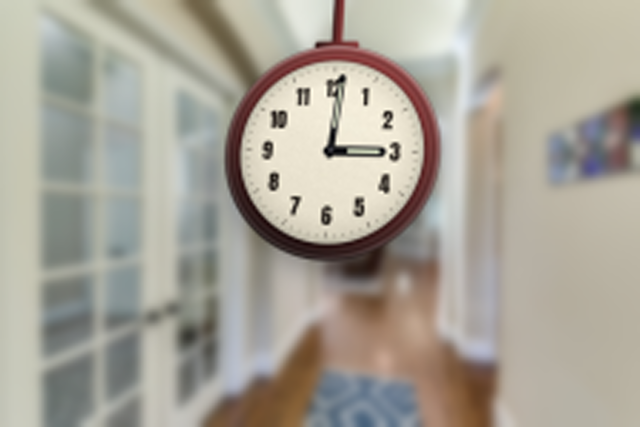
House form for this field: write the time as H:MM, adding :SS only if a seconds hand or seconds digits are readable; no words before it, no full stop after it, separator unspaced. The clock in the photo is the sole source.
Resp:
3:01
